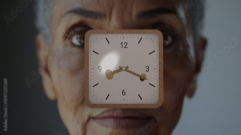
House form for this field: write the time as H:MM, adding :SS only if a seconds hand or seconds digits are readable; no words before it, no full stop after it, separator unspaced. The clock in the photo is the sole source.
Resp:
8:19
